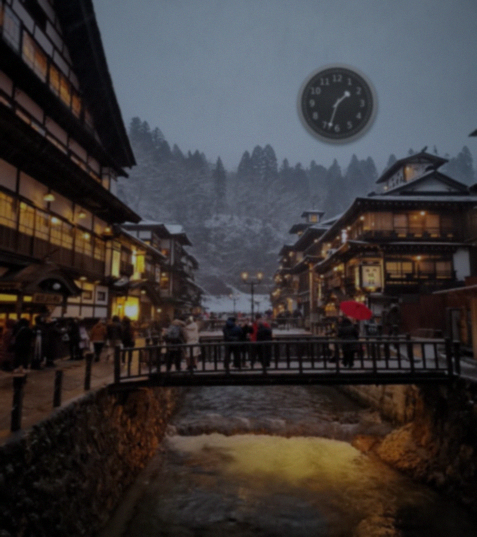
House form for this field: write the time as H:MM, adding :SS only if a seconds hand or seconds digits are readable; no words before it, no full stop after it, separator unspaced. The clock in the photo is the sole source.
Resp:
1:33
